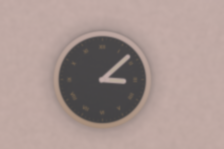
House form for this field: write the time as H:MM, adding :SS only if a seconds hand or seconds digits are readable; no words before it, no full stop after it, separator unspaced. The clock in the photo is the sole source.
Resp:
3:08
